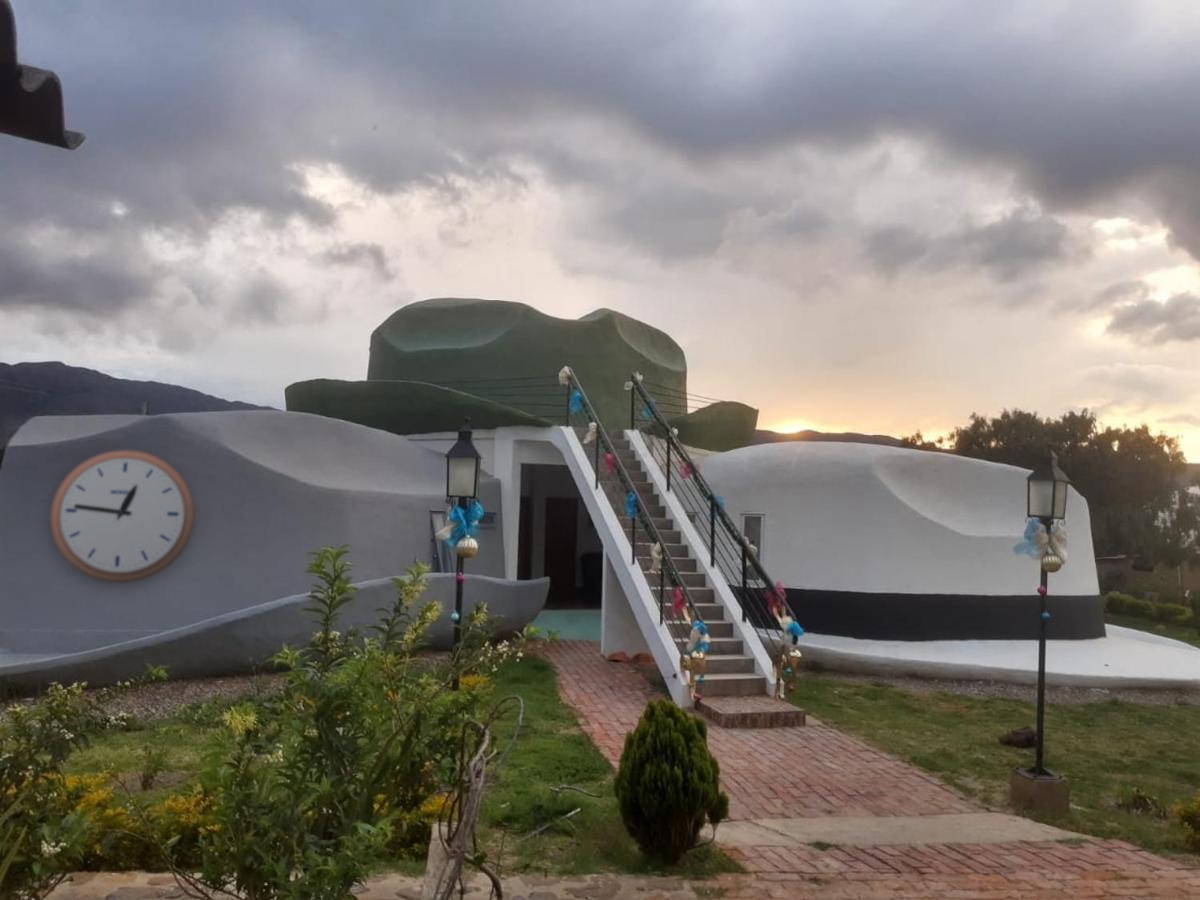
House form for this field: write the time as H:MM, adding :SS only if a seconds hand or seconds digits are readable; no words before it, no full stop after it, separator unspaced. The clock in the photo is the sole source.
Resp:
12:46
